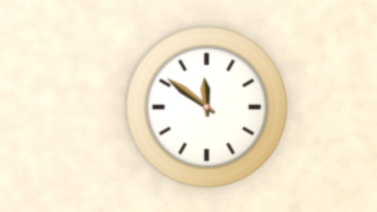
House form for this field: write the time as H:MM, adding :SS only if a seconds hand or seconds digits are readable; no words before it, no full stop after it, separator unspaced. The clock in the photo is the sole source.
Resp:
11:51
